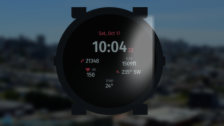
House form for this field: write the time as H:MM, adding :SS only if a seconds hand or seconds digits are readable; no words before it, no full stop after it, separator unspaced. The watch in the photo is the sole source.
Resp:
10:04
